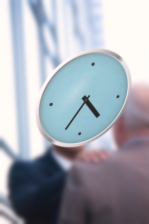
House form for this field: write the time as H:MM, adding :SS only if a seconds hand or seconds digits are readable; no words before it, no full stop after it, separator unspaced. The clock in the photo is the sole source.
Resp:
4:35
